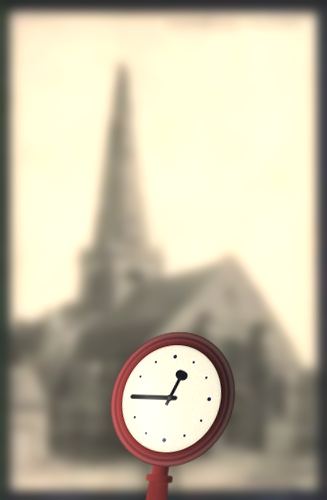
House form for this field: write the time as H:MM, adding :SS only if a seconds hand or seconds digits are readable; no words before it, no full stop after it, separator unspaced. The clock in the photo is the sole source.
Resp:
12:45
